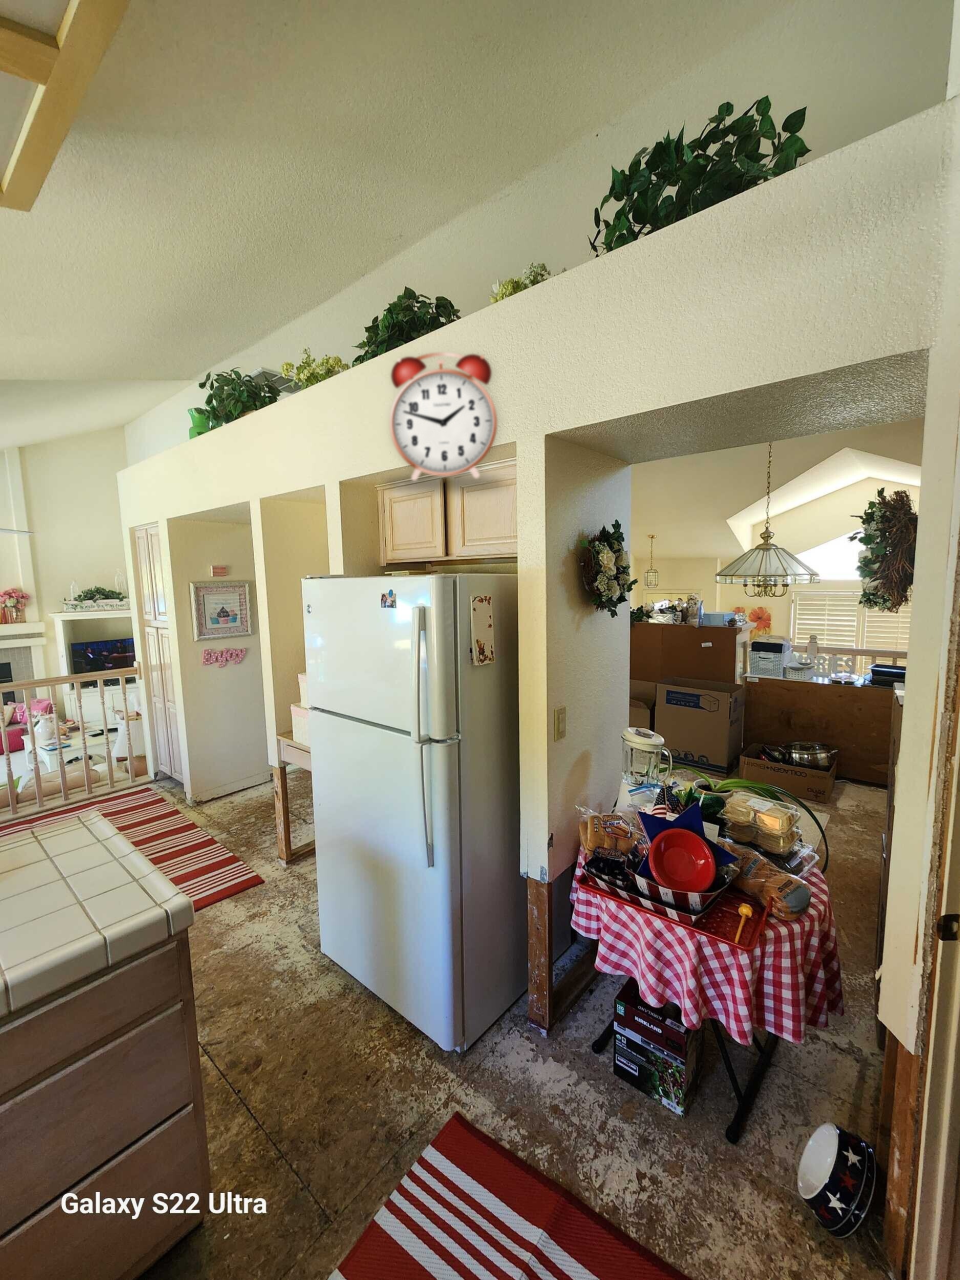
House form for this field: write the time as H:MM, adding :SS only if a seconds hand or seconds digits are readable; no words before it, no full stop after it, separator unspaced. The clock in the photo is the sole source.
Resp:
1:48
